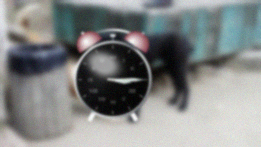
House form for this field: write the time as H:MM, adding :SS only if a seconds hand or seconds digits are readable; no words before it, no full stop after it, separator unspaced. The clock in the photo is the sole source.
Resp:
3:15
